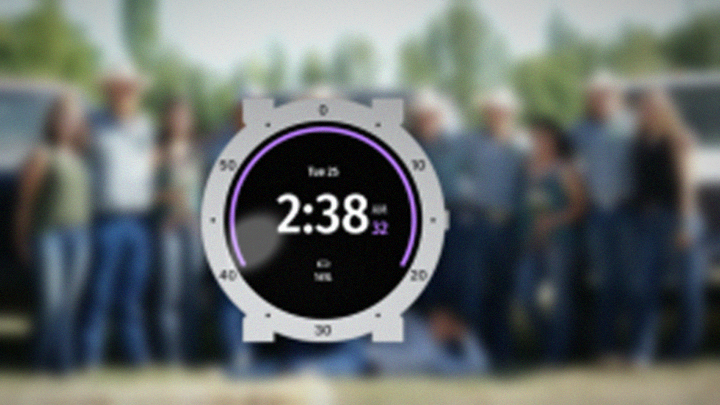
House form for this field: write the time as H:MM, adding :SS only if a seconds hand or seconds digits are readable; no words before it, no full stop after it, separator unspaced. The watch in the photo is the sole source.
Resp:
2:38
